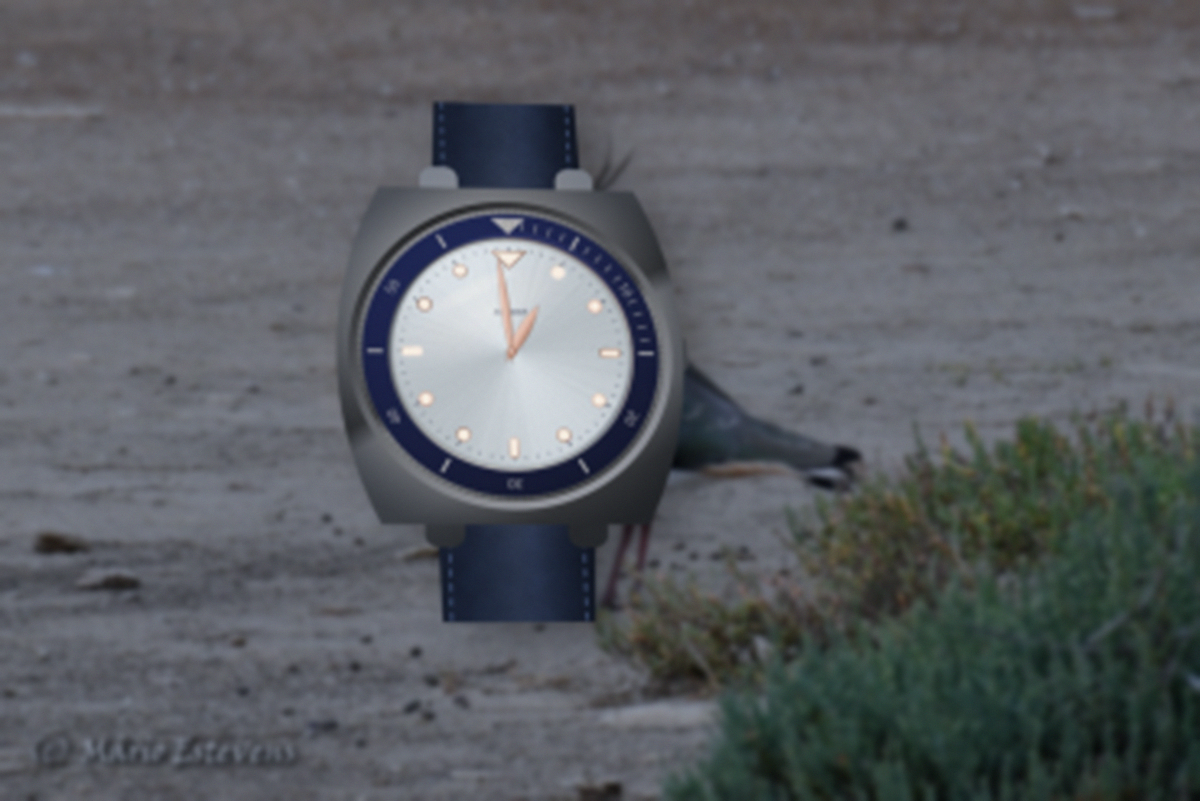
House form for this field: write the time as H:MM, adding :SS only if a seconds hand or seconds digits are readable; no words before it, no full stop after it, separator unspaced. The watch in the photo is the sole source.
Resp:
12:59
